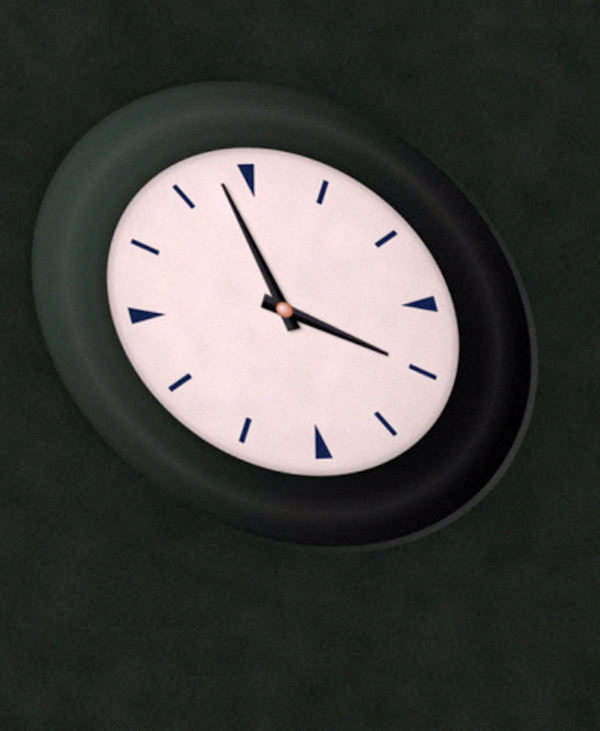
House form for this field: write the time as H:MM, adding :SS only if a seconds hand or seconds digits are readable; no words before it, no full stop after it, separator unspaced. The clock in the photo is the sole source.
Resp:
3:58
